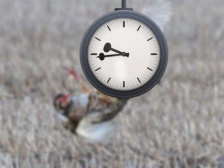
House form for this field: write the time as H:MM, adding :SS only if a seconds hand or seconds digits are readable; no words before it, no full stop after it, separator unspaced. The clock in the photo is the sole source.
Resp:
9:44
